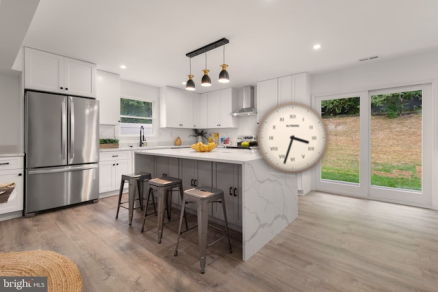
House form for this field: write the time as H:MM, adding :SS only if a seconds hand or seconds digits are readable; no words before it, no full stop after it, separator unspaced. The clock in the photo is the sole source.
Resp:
3:33
